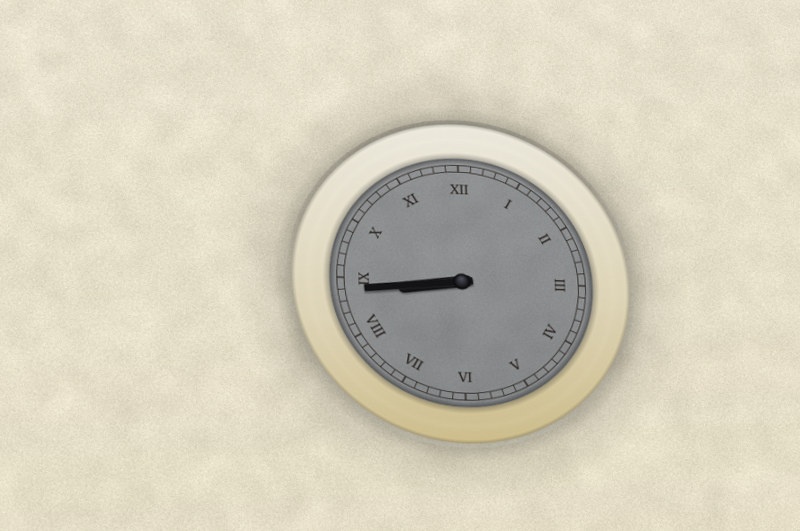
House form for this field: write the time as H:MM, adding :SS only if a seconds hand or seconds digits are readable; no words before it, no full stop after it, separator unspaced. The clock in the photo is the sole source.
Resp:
8:44
